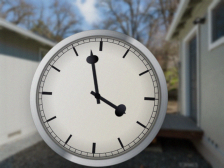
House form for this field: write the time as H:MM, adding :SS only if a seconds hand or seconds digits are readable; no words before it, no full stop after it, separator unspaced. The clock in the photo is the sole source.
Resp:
3:58
